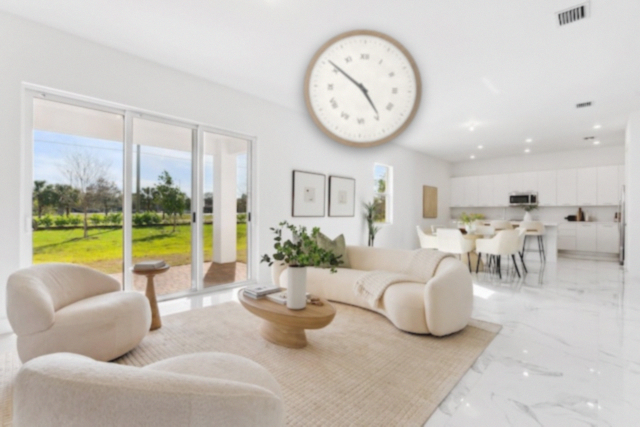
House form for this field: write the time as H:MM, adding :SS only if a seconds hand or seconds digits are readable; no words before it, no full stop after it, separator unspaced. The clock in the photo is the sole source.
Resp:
4:51
